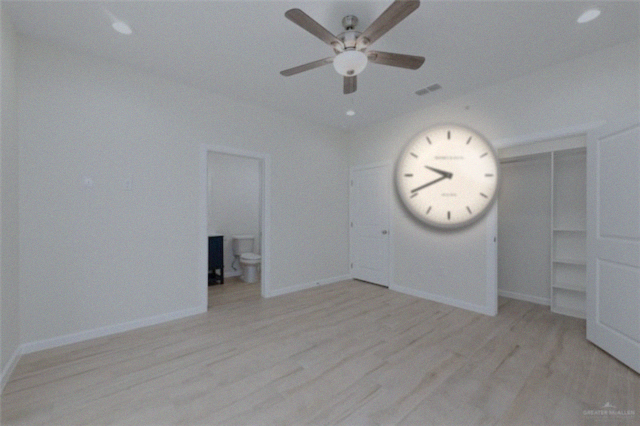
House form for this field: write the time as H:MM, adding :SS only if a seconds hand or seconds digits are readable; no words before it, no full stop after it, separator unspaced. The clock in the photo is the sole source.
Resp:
9:41
